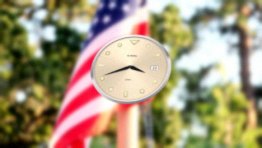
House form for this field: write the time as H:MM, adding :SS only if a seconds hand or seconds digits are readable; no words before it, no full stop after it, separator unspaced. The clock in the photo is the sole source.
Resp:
3:41
